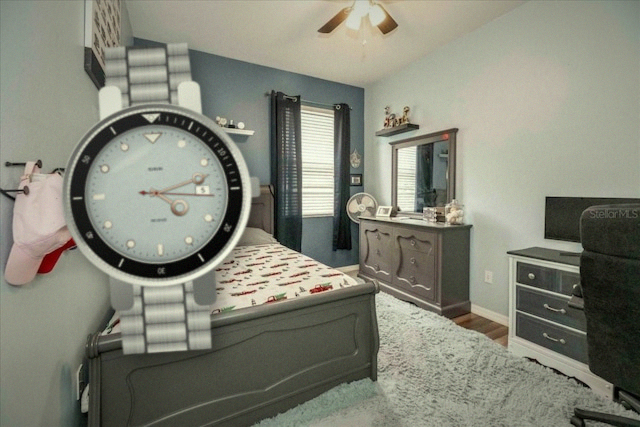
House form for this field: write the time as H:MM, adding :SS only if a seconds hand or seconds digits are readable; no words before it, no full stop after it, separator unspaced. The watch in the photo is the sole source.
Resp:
4:12:16
